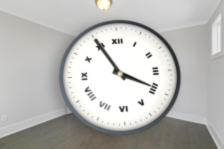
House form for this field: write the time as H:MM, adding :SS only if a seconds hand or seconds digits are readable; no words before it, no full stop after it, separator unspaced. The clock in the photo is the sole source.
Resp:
3:55
